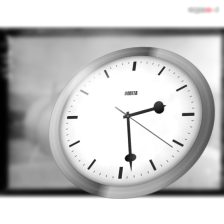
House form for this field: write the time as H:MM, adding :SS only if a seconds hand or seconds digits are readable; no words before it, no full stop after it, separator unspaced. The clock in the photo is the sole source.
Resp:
2:28:21
